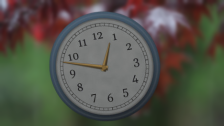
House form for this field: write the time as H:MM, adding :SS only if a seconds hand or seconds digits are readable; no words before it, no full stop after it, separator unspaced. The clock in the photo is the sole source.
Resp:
12:48
